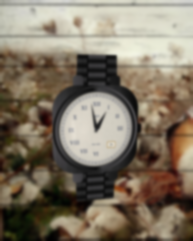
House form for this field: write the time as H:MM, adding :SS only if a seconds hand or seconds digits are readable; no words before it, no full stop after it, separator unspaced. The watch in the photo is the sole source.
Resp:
12:58
